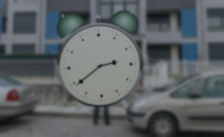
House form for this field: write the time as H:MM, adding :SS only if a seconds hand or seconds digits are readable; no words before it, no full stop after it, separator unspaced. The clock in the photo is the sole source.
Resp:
2:39
